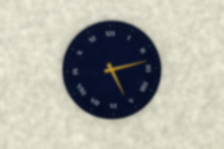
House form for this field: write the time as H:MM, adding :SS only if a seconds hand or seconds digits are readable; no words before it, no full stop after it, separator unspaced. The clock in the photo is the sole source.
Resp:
5:13
